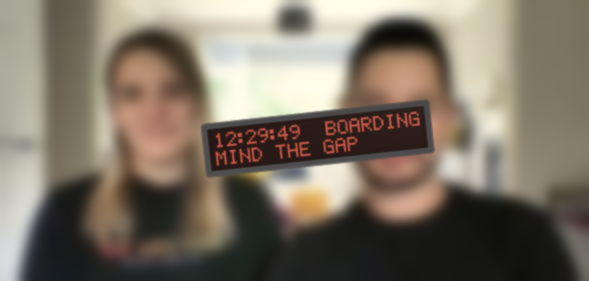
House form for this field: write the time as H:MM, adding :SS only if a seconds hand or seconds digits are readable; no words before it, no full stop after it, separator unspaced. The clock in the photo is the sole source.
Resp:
12:29:49
